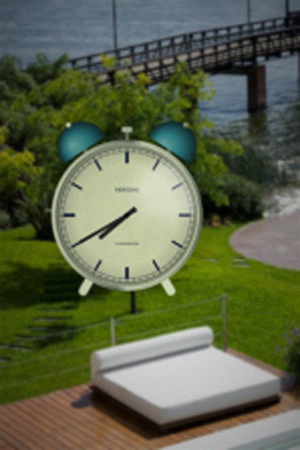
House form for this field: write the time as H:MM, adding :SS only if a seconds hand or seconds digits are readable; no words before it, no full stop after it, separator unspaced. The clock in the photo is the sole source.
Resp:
7:40
